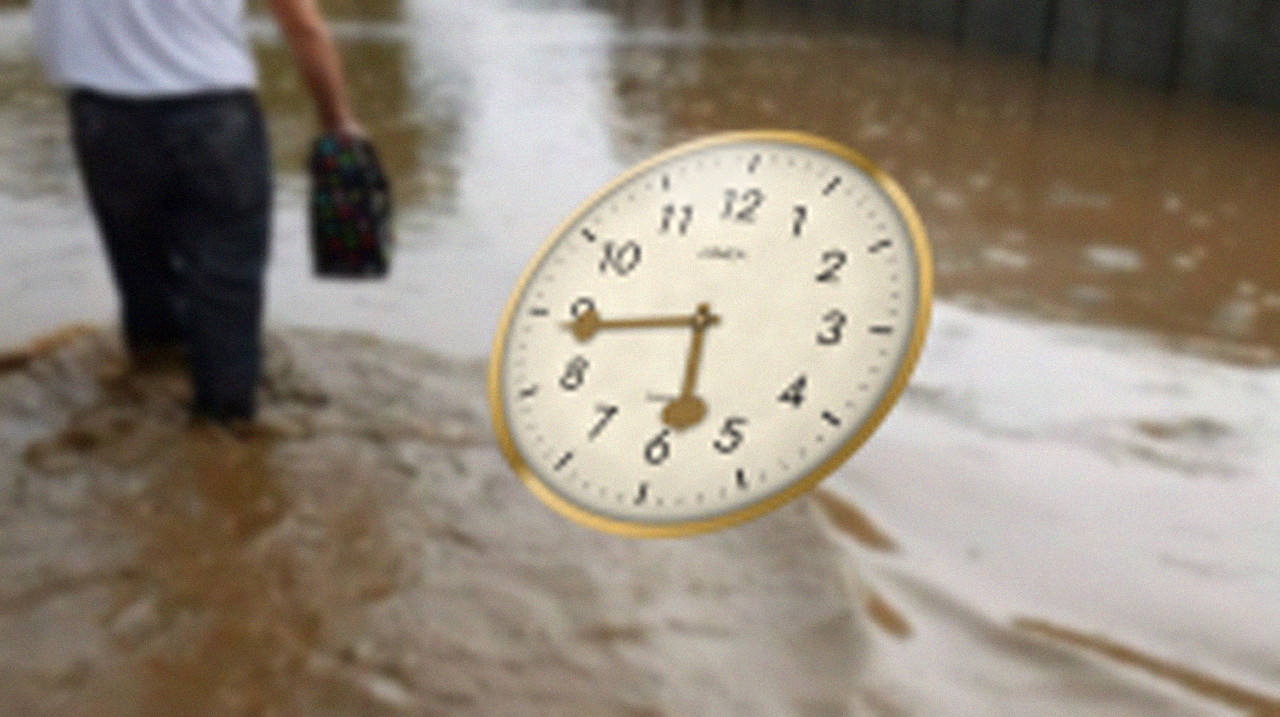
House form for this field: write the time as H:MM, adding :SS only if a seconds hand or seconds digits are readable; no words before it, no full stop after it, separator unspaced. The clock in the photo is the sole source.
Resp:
5:44
